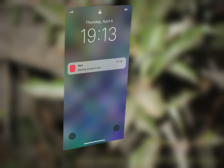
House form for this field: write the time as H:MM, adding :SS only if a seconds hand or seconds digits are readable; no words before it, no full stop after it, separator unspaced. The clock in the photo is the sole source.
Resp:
19:13
